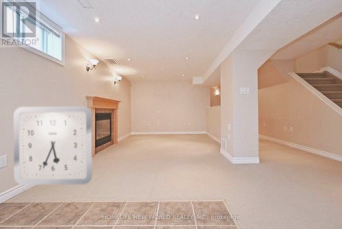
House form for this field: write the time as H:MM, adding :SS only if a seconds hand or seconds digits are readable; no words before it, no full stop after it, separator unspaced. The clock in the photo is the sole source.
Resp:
5:34
